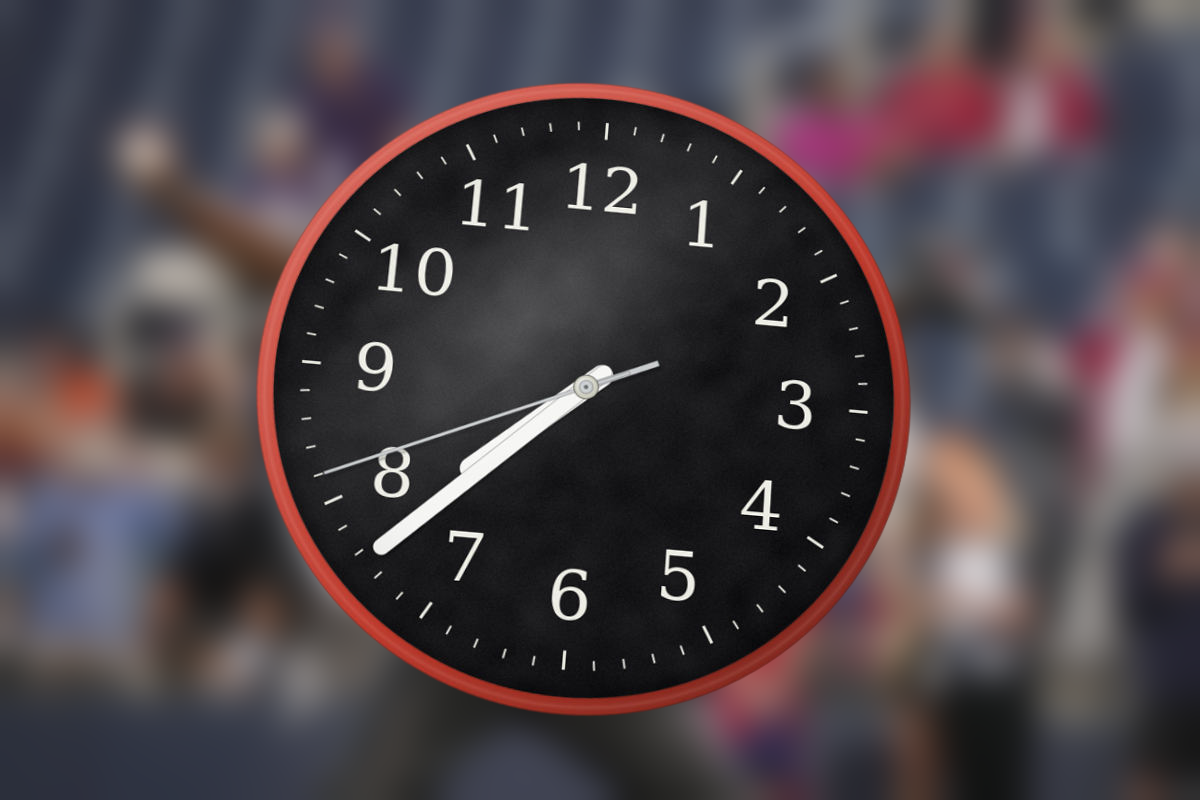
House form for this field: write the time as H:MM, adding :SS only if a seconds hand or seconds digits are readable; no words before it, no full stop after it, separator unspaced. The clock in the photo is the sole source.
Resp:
7:37:41
